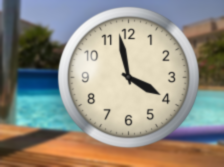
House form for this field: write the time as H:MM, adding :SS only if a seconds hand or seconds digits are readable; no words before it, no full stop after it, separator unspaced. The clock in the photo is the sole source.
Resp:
3:58
